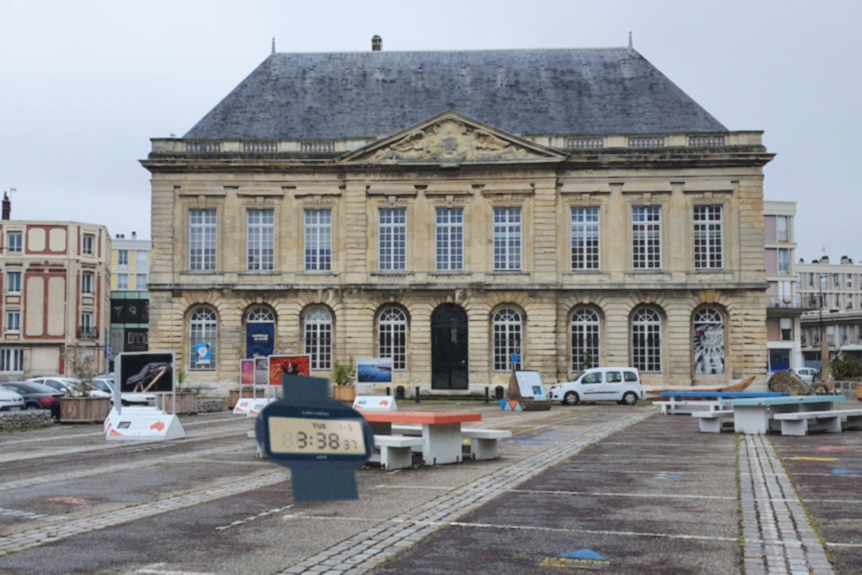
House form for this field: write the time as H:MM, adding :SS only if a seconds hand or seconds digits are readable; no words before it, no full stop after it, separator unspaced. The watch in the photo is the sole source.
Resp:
3:38
